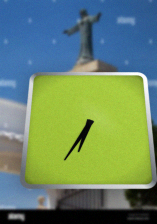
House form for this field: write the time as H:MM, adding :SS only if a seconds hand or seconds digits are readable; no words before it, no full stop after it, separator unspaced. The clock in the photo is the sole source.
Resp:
6:35
